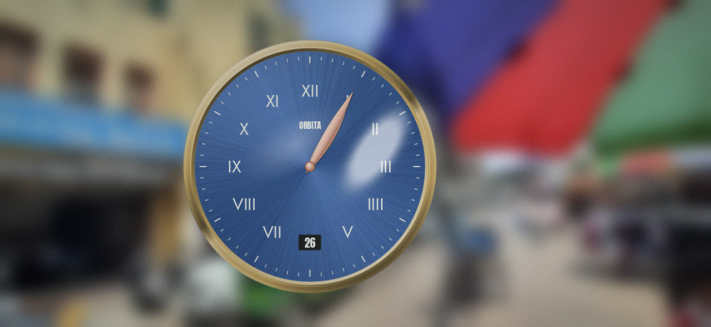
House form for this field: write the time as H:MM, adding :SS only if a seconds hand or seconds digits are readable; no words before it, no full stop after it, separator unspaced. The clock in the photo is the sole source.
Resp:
1:05
